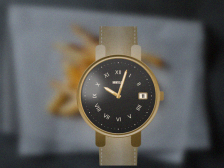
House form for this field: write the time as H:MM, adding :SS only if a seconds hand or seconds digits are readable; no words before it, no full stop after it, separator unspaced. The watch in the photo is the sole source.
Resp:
10:03
